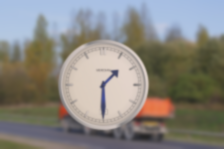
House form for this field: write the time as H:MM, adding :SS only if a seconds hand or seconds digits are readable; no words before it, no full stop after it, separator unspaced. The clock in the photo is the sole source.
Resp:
1:30
